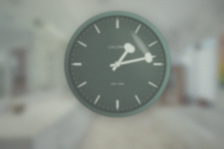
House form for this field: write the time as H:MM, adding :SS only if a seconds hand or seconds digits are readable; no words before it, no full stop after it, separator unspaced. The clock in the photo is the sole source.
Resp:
1:13
